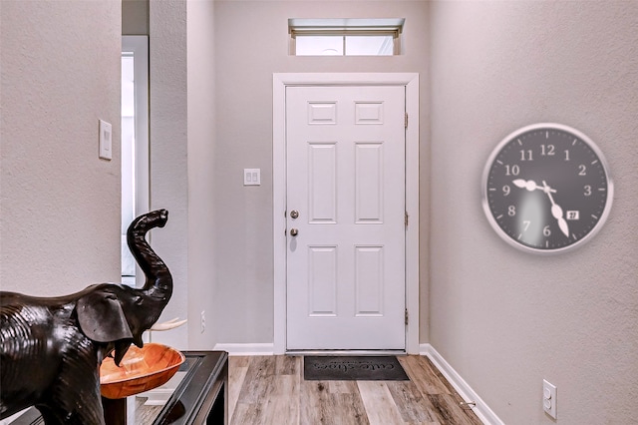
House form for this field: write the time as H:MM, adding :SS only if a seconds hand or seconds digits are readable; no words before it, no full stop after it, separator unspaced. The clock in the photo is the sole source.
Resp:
9:26
